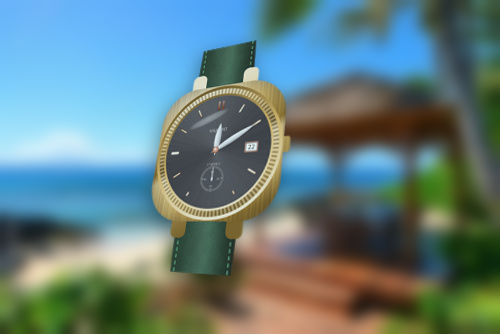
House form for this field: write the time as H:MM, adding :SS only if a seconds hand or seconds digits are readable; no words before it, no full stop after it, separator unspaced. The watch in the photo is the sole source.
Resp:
12:10
